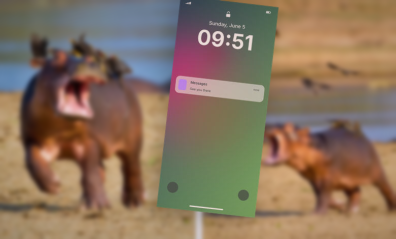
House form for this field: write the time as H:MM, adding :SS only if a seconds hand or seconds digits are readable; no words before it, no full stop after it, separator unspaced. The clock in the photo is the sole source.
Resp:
9:51
